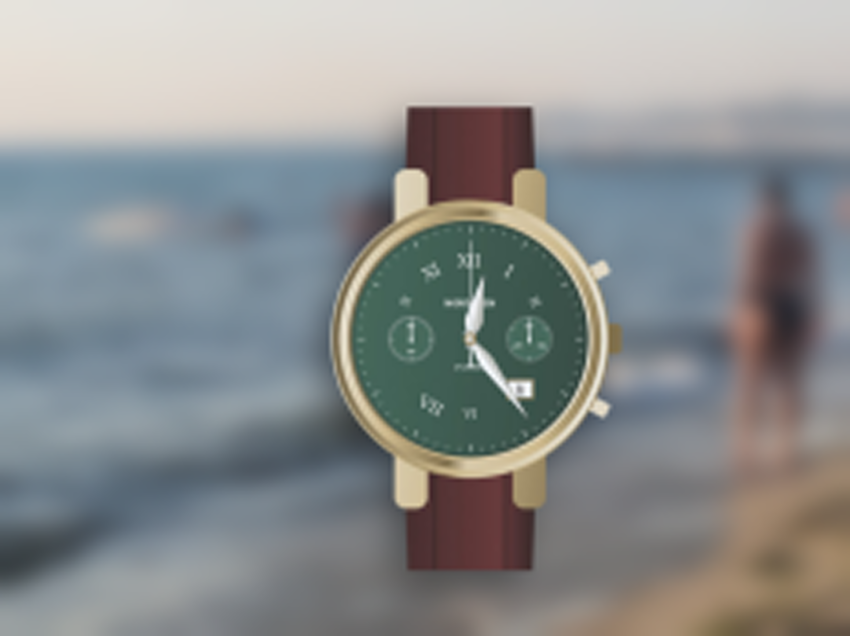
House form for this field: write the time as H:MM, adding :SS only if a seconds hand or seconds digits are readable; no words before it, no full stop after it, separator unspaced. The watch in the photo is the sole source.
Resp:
12:24
